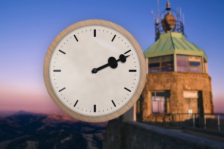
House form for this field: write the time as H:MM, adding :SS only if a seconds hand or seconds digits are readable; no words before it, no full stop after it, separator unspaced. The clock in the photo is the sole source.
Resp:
2:11
